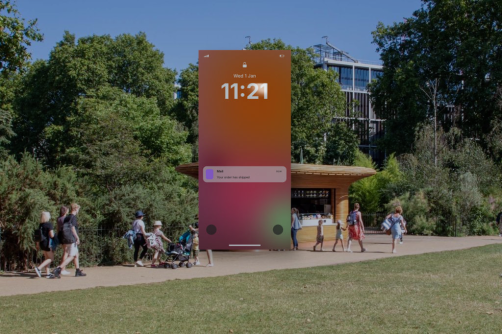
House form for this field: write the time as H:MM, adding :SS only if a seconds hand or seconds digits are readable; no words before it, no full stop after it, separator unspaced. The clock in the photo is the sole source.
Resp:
11:21
